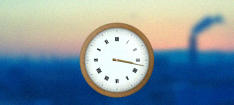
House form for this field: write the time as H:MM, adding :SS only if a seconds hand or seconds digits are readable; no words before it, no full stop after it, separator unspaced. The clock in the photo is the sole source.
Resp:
3:17
